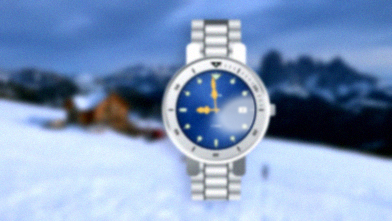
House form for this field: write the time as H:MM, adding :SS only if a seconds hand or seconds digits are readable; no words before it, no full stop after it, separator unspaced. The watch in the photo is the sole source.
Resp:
8:59
